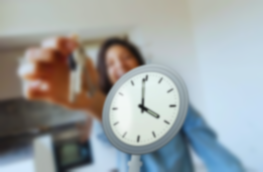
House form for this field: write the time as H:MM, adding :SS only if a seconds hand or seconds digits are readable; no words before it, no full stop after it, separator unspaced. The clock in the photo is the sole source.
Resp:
3:59
